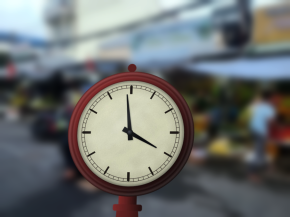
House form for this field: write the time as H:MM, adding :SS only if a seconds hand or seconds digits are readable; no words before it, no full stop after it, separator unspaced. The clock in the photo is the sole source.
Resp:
3:59
